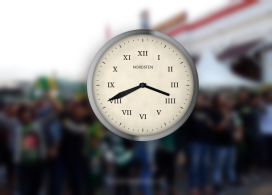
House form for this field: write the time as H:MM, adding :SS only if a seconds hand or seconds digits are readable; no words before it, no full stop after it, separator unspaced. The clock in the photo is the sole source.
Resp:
3:41
